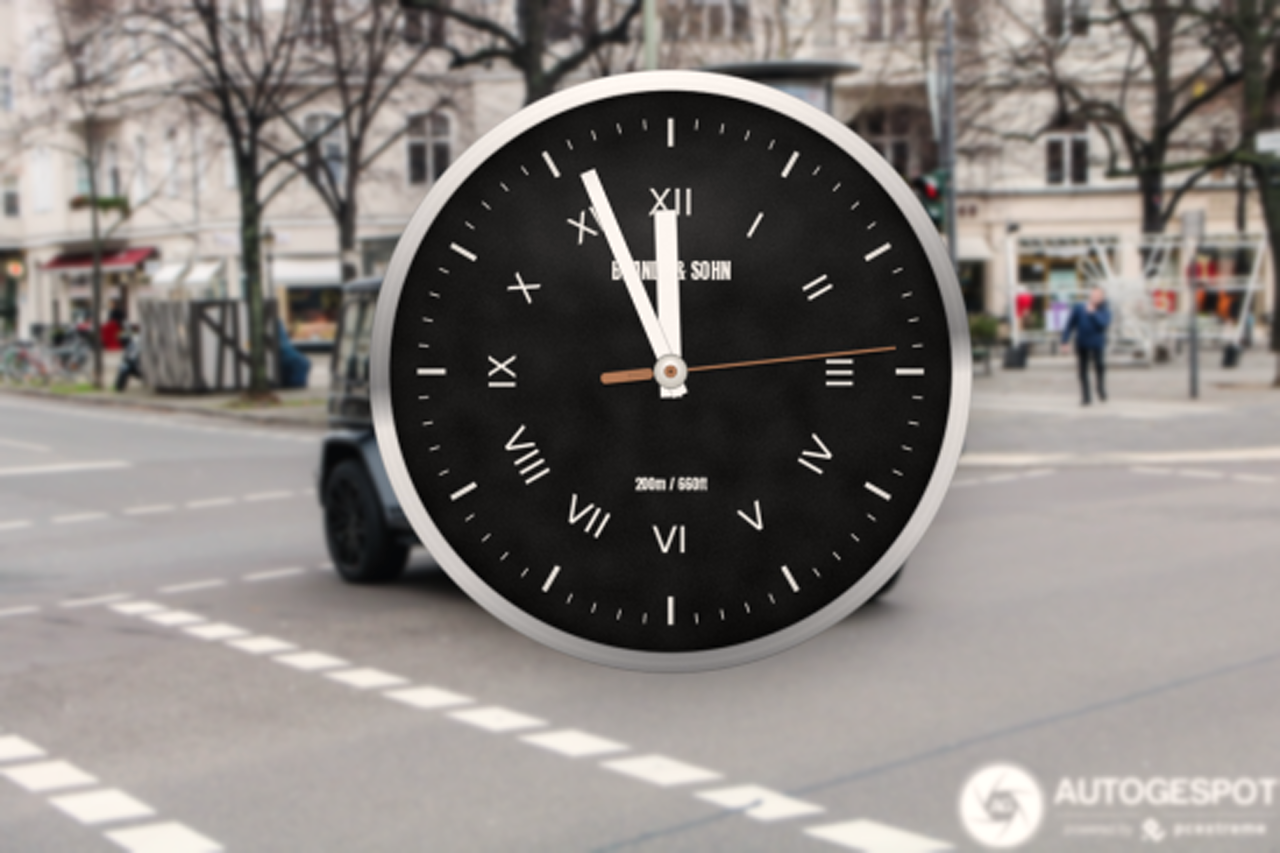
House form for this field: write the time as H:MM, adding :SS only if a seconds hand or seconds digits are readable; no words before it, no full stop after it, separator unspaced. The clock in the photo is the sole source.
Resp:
11:56:14
